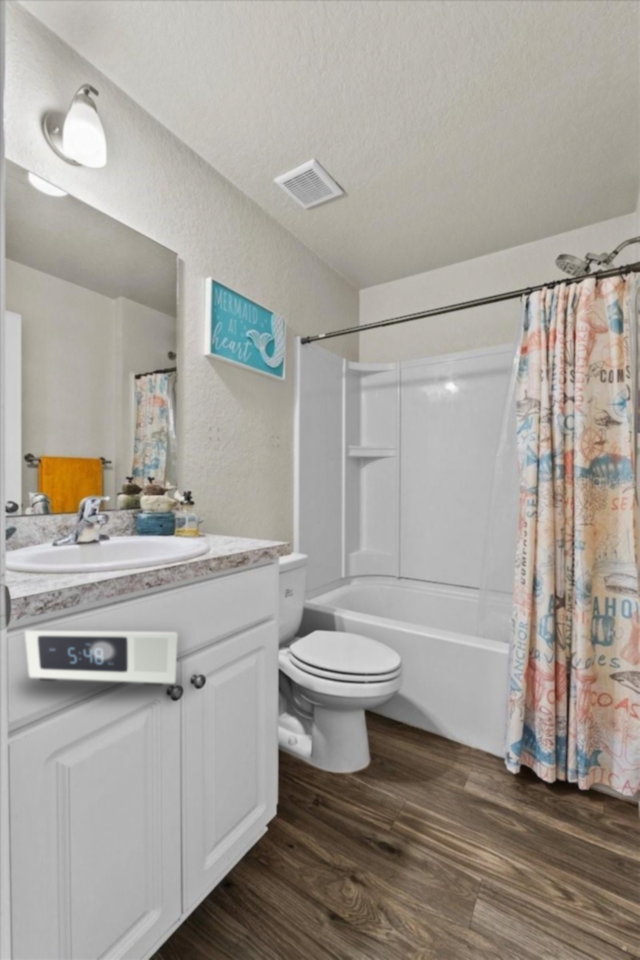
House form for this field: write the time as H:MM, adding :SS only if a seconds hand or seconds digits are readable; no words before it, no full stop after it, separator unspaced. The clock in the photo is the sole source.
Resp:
5:48
